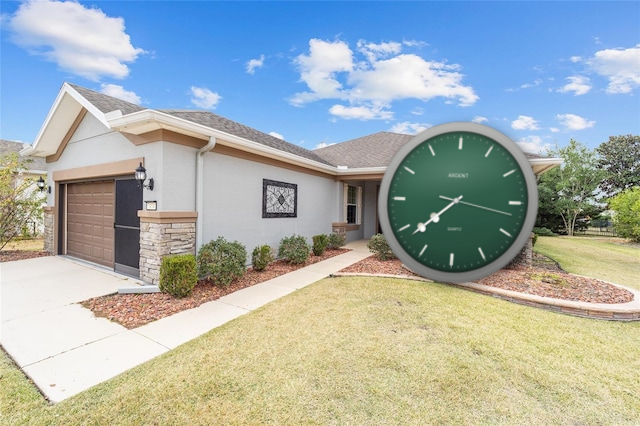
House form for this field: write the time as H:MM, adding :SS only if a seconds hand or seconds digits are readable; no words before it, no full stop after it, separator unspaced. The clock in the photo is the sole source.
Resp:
7:38:17
